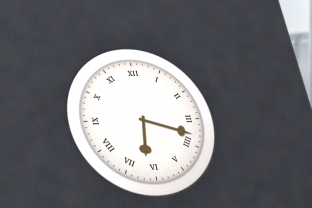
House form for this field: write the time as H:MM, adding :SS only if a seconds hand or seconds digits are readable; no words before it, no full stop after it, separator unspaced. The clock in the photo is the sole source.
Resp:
6:18
